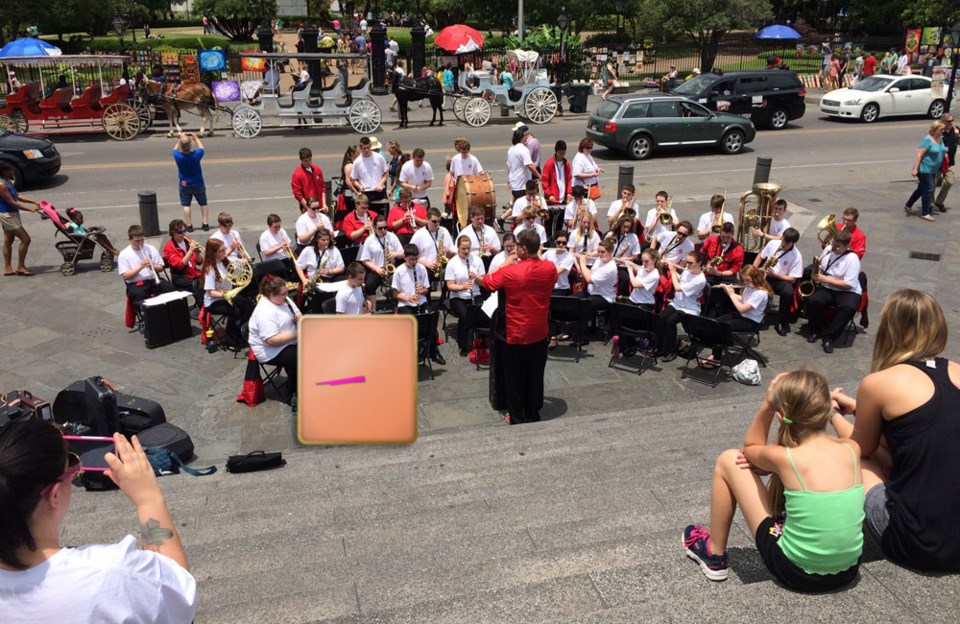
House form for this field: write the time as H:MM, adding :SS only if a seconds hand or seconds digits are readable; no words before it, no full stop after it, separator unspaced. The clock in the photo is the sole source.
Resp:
8:44
